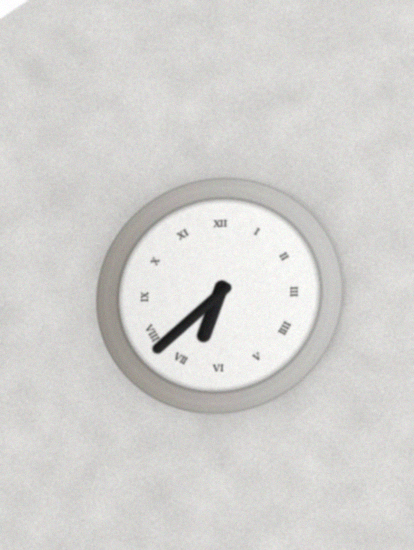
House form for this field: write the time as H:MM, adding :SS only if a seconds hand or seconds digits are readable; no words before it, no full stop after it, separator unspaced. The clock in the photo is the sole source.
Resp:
6:38
